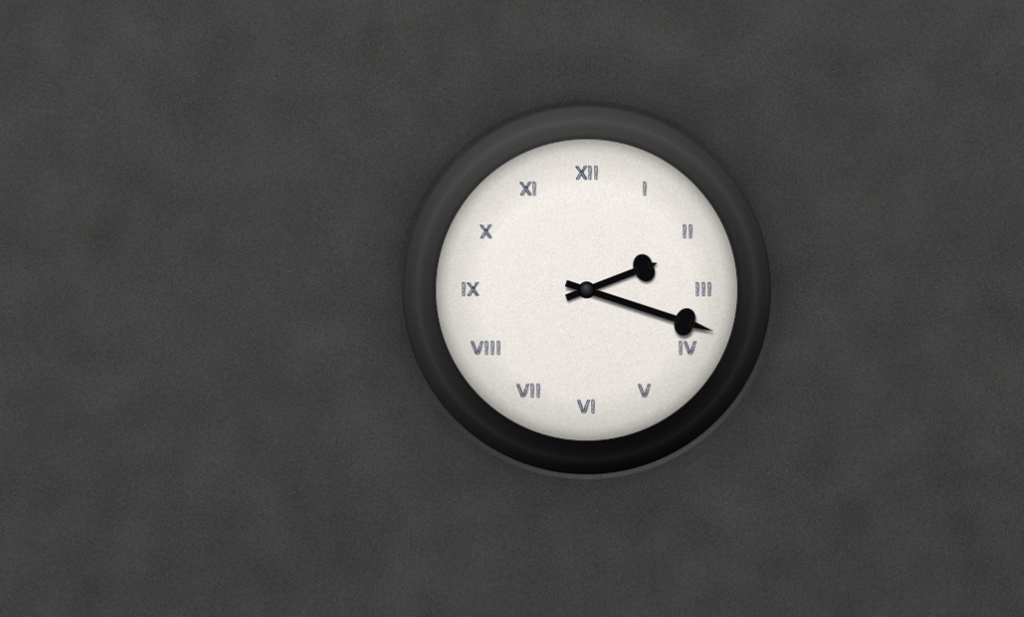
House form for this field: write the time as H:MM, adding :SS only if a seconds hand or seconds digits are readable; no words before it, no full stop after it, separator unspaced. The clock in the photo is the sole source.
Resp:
2:18
